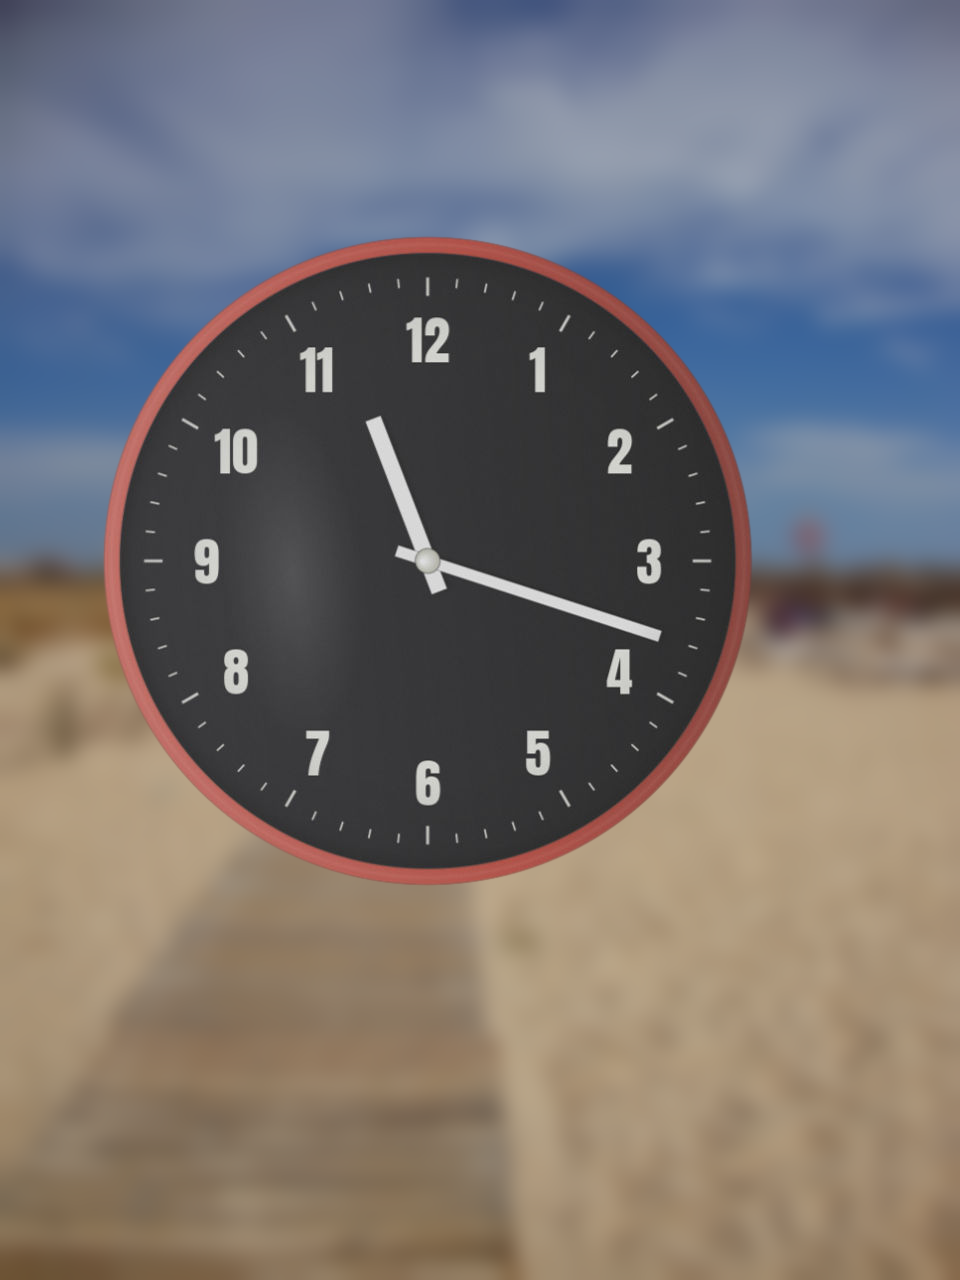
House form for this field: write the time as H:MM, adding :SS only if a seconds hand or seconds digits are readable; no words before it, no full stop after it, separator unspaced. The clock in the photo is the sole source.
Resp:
11:18
